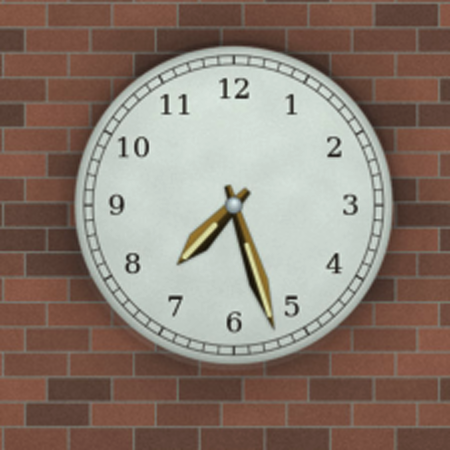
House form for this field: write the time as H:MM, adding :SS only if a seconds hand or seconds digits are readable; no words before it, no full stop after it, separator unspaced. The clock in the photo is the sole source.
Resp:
7:27
